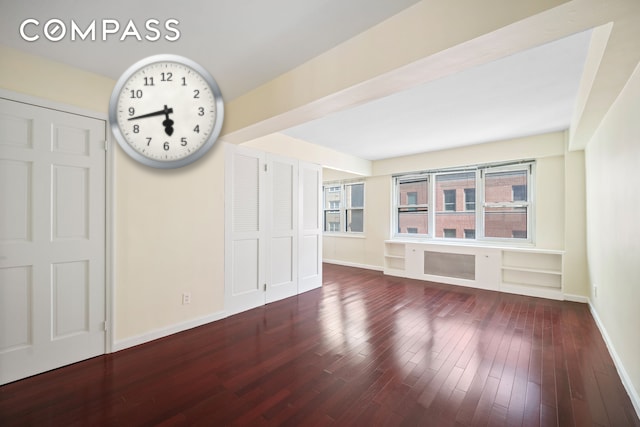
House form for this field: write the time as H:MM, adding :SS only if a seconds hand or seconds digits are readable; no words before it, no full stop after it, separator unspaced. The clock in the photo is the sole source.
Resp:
5:43
